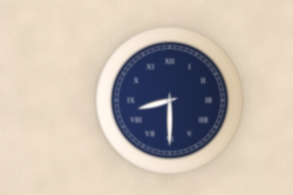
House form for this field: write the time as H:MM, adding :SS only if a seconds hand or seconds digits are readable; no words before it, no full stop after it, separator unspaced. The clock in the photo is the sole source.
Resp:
8:30
